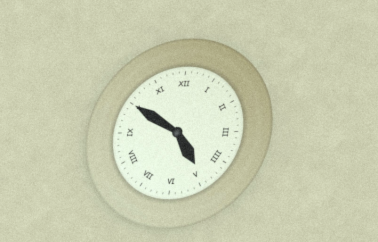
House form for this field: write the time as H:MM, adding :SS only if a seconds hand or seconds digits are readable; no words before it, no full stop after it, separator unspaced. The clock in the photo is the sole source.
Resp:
4:50
